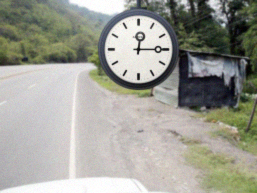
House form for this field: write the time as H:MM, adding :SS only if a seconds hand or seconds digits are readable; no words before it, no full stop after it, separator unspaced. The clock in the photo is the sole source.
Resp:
12:15
